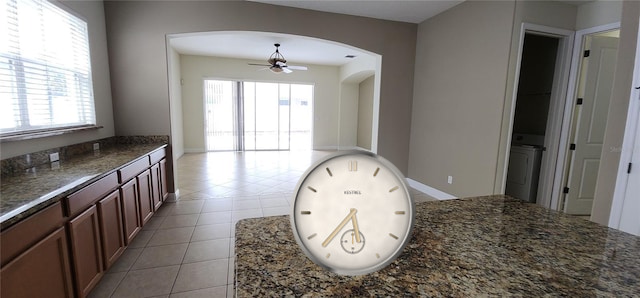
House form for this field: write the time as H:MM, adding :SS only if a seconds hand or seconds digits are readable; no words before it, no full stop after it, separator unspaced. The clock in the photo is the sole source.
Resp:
5:37
